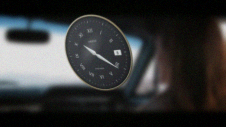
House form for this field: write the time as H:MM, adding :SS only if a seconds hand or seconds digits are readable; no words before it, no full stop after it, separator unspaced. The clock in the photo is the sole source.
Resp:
10:21
